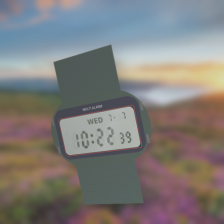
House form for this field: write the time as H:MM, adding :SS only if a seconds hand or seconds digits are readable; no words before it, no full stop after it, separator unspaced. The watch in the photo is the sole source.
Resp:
10:22:39
